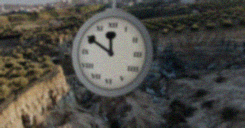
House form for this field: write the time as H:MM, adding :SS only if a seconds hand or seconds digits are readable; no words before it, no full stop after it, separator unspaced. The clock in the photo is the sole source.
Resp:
11:50
